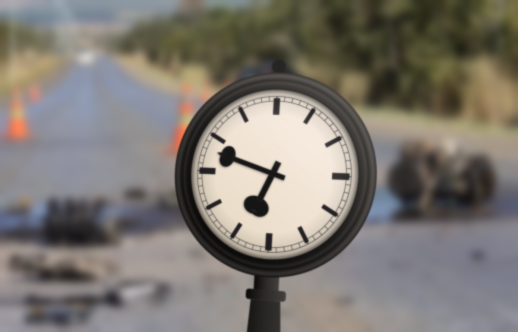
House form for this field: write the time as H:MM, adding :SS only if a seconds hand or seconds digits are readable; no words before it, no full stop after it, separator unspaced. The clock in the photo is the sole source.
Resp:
6:48
